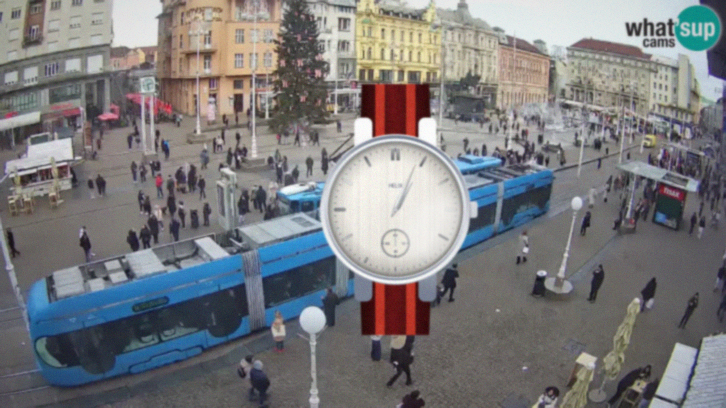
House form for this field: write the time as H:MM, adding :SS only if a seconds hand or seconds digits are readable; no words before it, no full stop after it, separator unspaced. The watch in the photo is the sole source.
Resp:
1:04
